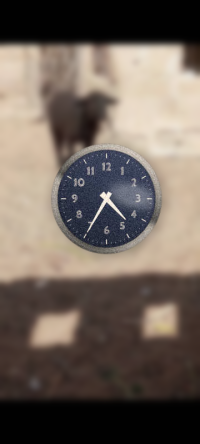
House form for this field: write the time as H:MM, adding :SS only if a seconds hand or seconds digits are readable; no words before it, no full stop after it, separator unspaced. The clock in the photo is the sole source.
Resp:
4:35
